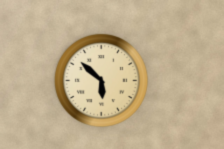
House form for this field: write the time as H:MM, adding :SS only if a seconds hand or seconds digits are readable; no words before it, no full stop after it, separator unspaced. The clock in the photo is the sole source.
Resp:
5:52
